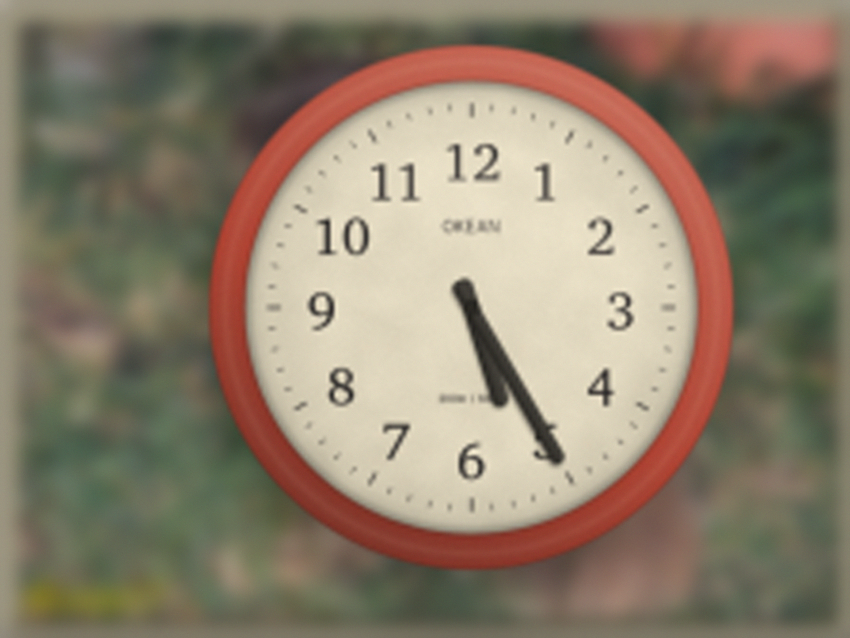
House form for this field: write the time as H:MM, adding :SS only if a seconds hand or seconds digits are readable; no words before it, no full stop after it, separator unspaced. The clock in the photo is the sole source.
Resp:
5:25
